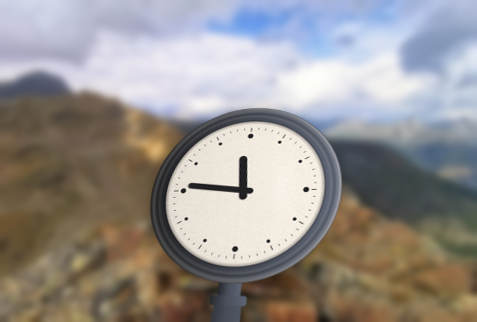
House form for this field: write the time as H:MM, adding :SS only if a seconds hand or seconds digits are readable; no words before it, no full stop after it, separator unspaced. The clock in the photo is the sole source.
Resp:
11:46
